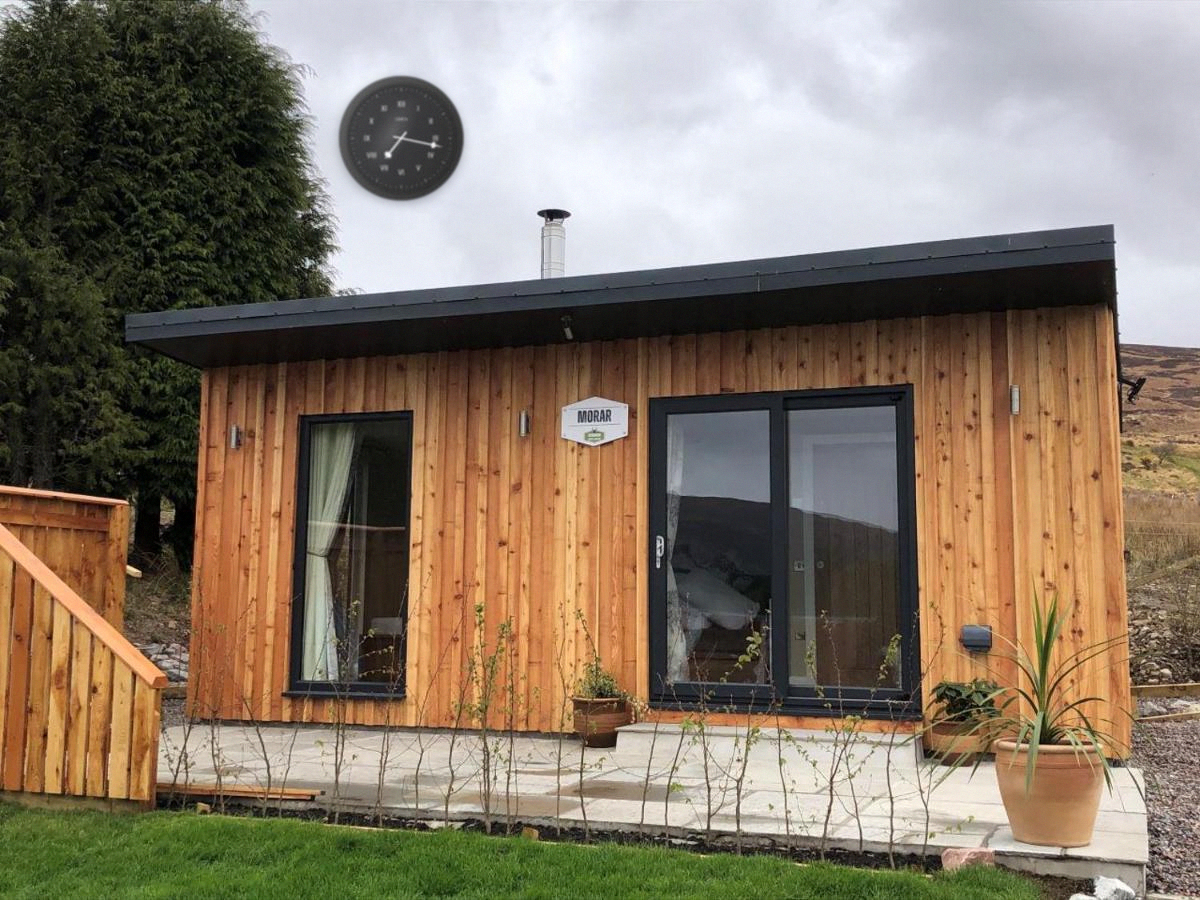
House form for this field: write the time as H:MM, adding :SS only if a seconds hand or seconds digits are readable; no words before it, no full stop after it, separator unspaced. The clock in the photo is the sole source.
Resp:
7:17
